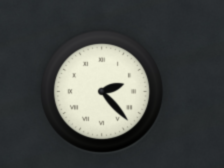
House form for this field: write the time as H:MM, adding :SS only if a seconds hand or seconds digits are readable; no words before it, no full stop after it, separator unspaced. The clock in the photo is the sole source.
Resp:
2:23
